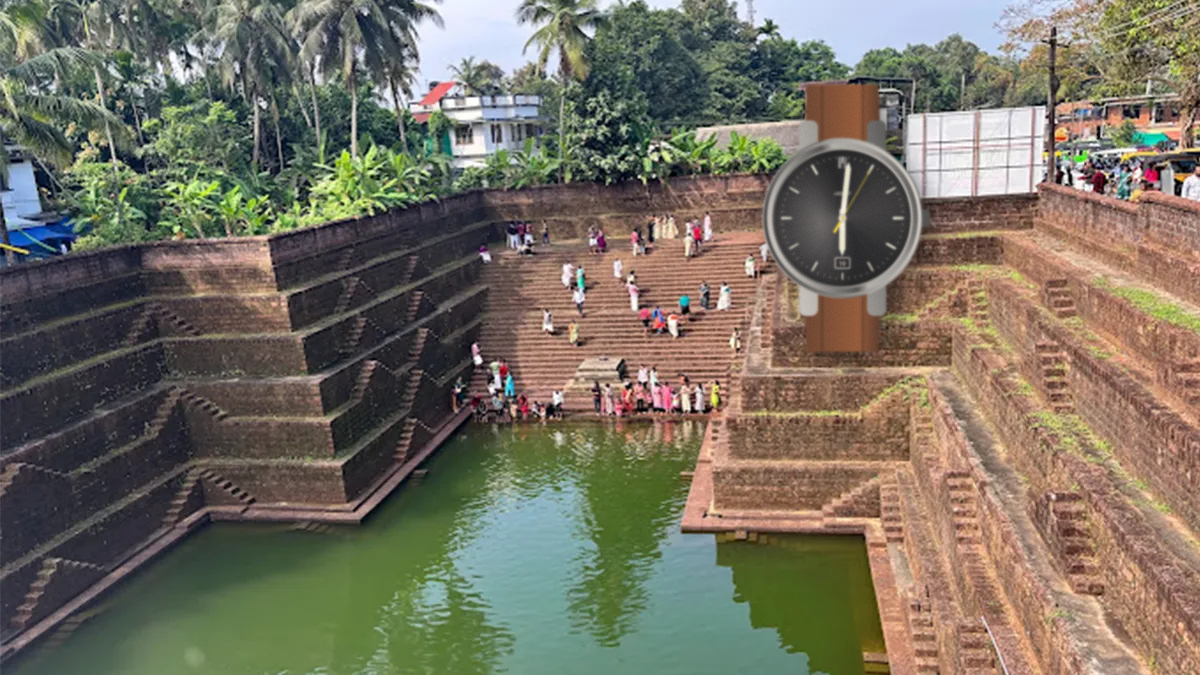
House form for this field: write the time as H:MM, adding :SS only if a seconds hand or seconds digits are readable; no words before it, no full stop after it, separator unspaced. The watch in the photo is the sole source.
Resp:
6:01:05
